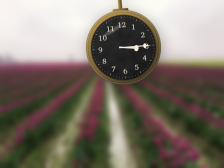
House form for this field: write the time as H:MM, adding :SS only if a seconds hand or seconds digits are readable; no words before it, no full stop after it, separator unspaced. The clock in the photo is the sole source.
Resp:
3:15
